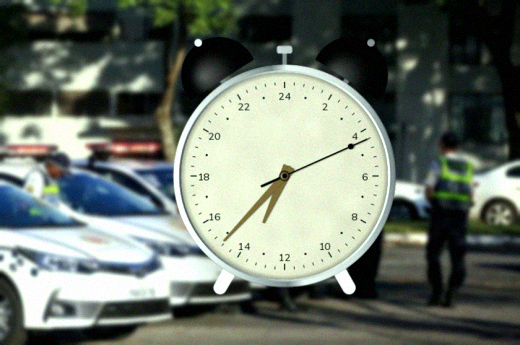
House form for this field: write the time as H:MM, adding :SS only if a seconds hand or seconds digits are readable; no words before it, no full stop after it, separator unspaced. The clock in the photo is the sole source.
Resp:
13:37:11
